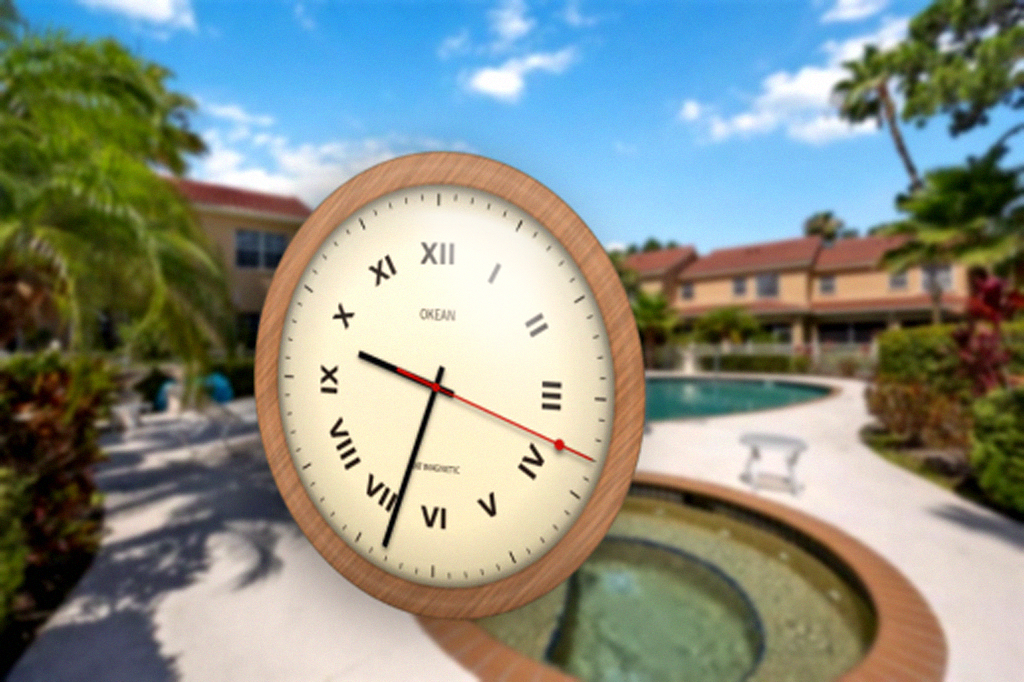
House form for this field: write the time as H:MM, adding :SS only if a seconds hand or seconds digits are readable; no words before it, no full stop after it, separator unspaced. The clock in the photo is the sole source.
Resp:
9:33:18
